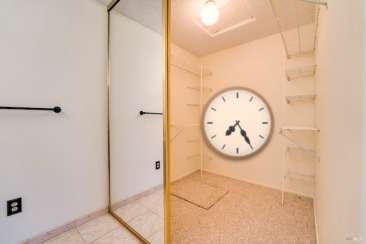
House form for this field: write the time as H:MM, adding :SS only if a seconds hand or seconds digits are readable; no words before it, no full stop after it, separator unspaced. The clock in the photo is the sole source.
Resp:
7:25
